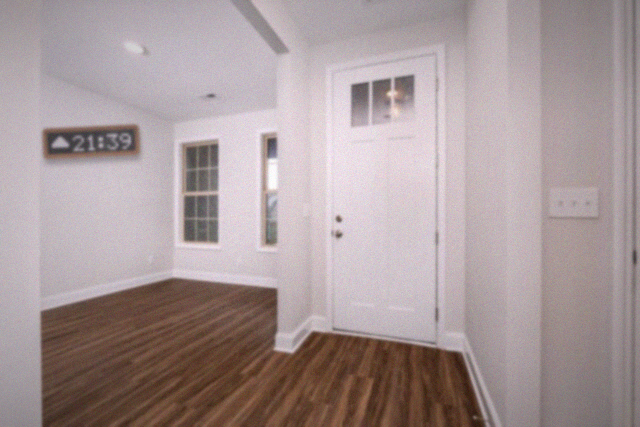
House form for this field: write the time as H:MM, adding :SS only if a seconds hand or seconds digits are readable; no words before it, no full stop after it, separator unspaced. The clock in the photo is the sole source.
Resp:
21:39
